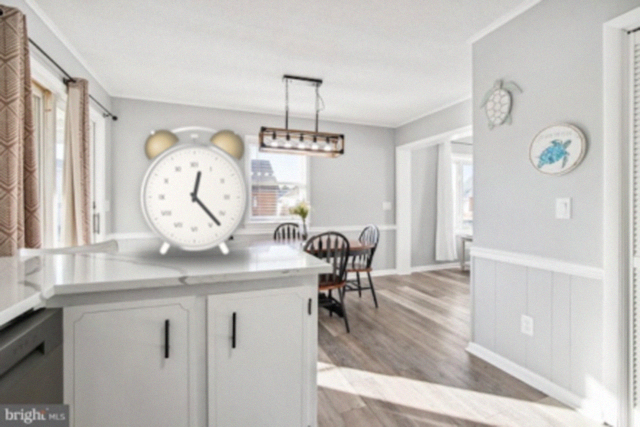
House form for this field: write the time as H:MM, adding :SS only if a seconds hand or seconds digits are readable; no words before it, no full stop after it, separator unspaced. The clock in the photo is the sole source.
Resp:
12:23
